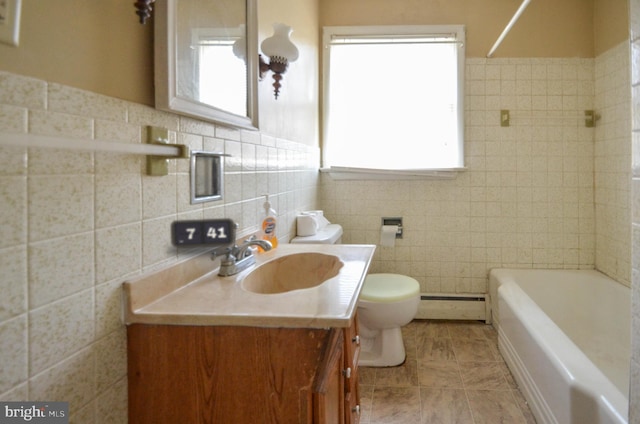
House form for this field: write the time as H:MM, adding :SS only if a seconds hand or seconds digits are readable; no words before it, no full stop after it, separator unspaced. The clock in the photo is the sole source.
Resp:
7:41
